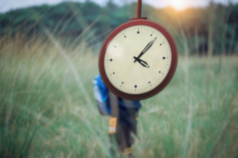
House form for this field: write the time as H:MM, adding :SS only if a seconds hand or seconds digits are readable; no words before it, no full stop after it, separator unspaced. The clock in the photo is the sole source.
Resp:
4:07
